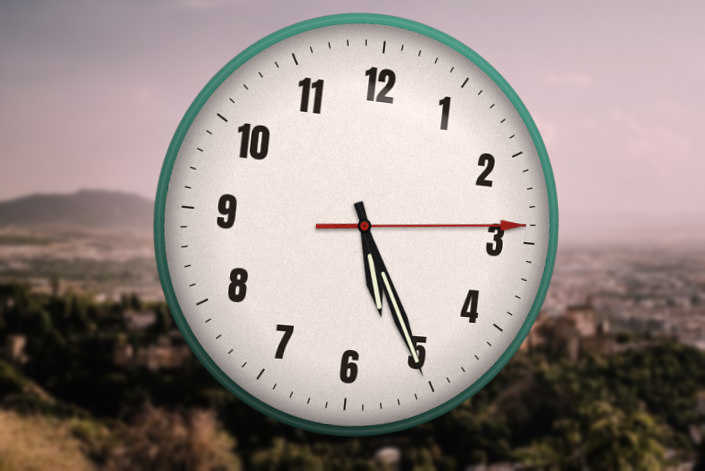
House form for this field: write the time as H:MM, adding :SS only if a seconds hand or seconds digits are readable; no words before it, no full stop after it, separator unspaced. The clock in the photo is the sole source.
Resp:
5:25:14
